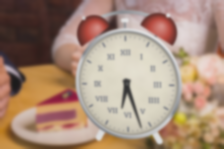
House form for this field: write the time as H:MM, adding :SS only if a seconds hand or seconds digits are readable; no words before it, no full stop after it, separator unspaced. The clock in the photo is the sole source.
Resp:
6:27
